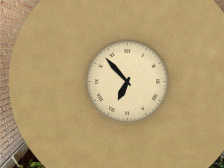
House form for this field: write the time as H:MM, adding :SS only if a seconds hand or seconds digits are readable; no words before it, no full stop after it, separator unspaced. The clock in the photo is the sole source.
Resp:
6:53
